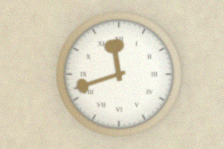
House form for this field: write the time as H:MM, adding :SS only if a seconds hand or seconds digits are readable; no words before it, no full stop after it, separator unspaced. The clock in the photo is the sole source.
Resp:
11:42
